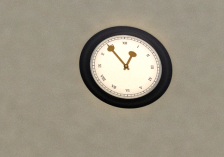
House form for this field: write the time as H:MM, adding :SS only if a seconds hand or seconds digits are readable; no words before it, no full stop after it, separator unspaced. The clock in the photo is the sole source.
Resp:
12:54
